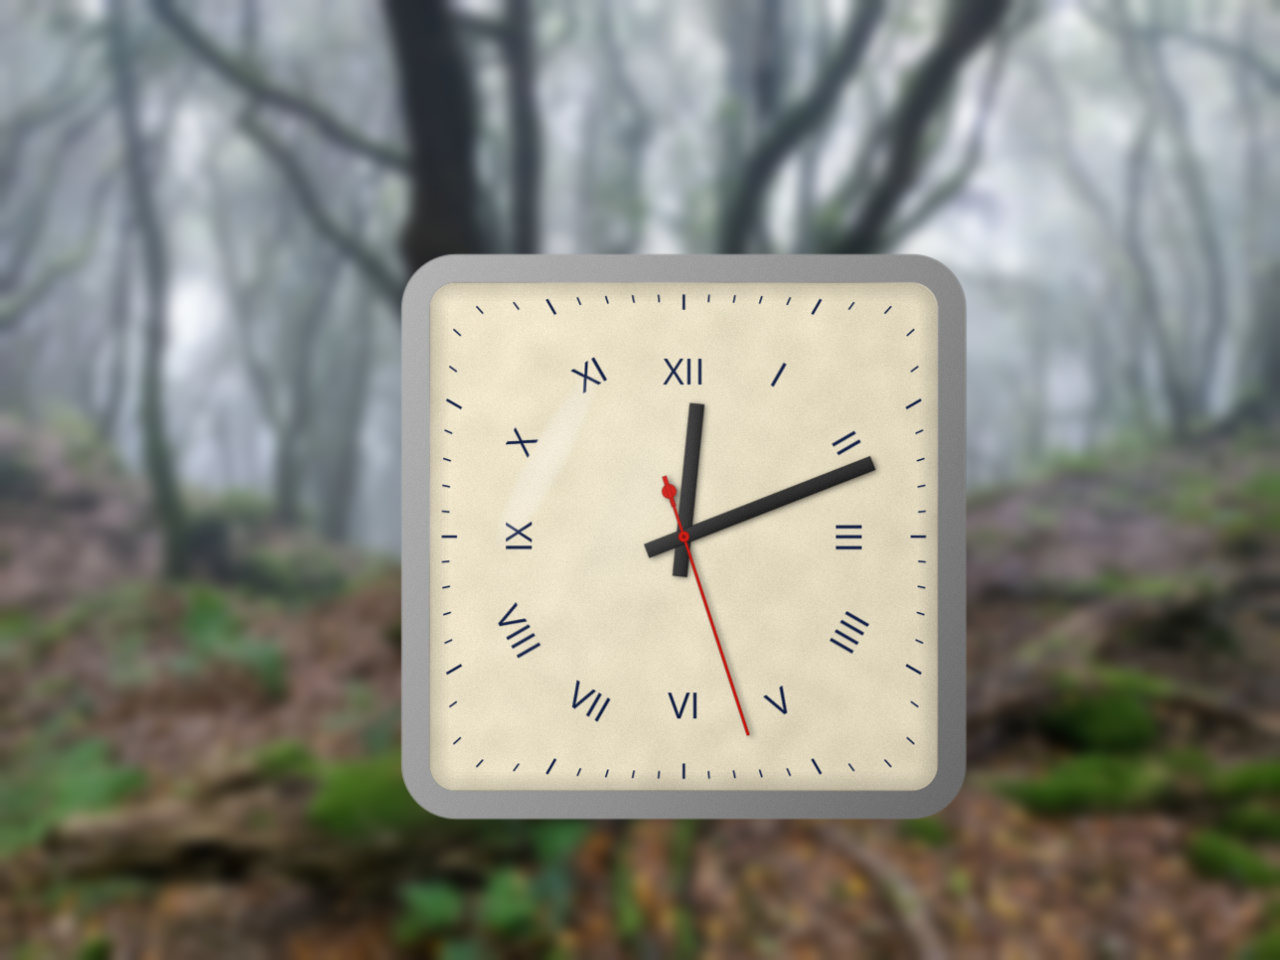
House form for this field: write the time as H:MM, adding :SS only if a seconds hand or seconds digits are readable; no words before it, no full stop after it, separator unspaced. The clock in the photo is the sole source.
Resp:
12:11:27
